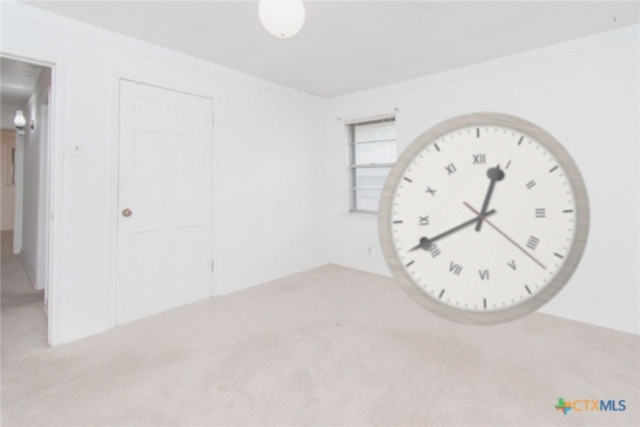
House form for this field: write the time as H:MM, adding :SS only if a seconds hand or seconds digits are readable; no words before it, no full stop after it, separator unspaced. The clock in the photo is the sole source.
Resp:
12:41:22
